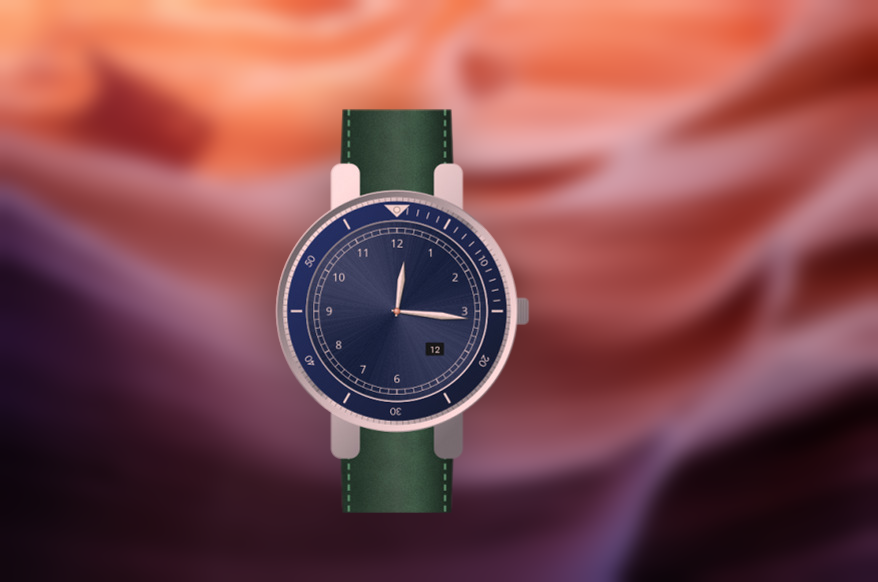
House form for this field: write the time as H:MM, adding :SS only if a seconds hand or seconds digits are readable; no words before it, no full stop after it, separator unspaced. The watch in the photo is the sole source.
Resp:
12:16
